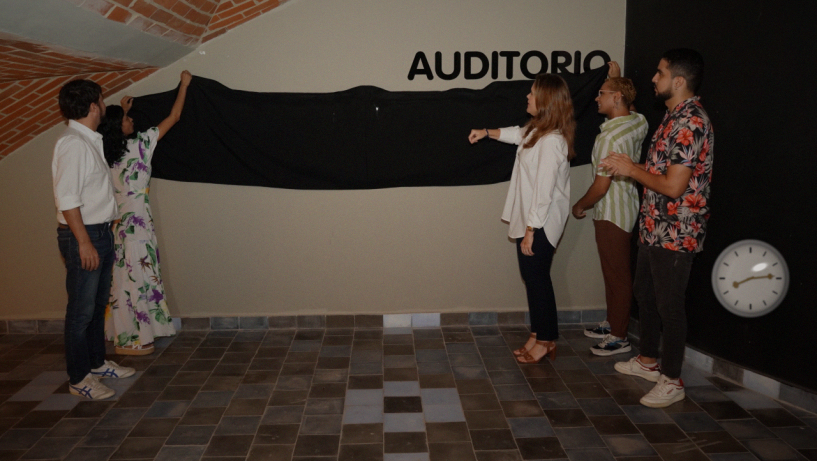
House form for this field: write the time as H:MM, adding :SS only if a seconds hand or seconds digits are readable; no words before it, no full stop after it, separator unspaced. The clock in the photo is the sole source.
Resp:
8:14
